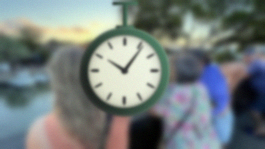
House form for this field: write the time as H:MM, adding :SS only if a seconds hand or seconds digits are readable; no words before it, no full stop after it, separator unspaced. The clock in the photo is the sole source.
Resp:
10:06
